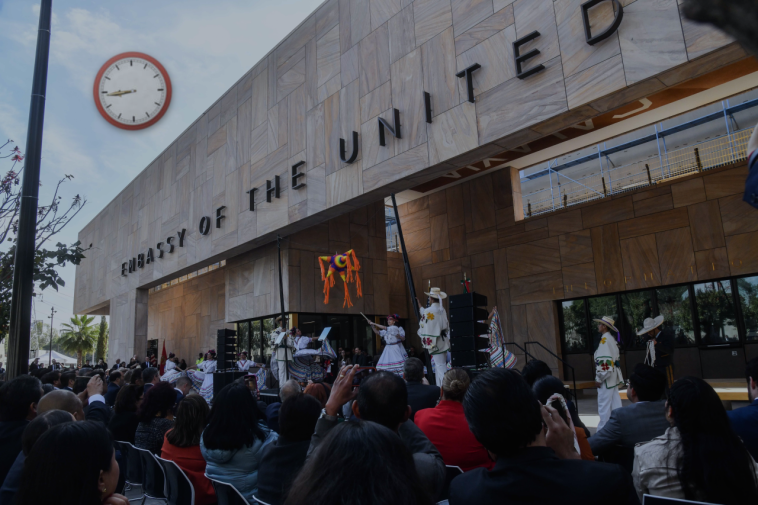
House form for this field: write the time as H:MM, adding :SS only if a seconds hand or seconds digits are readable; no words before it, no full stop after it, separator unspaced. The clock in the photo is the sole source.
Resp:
8:44
